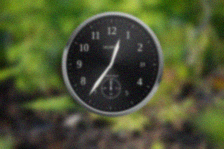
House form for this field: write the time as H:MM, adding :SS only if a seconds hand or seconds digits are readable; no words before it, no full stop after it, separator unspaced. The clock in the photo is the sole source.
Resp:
12:36
